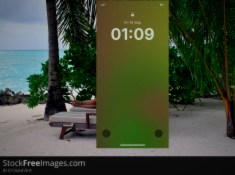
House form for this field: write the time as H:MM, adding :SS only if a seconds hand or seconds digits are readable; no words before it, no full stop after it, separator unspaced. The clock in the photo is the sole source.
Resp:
1:09
